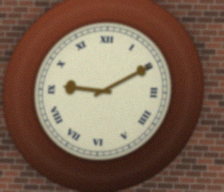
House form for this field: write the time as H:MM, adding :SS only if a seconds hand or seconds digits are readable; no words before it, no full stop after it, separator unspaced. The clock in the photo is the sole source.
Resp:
9:10
